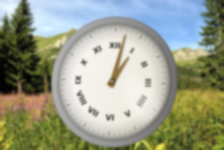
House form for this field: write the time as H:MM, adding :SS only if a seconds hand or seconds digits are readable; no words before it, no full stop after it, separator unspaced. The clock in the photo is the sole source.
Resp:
1:02
